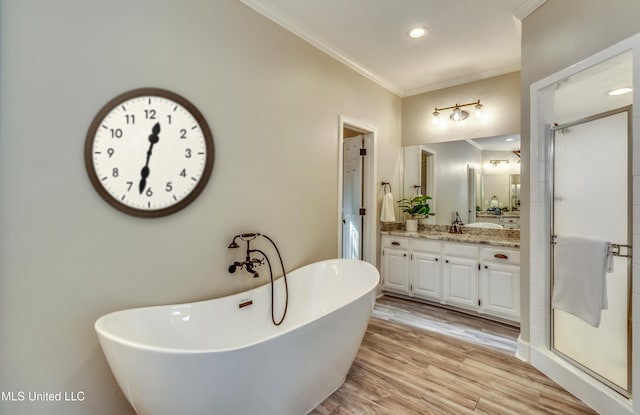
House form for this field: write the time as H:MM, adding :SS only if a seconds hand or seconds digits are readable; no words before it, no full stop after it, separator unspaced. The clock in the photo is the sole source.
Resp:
12:32
